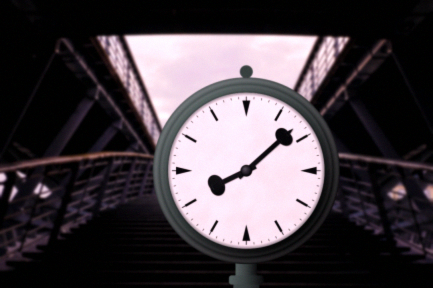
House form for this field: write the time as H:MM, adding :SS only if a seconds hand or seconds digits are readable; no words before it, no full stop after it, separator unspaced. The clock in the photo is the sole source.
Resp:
8:08
